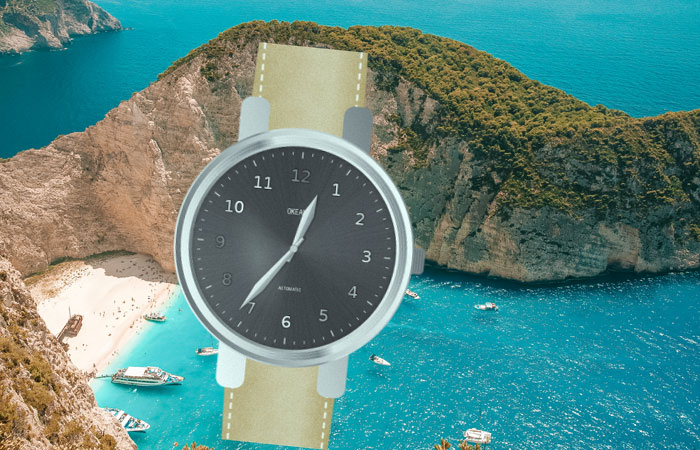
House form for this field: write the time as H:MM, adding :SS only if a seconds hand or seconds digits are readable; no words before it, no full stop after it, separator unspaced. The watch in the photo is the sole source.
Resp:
12:36
